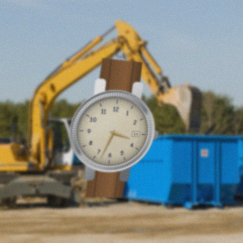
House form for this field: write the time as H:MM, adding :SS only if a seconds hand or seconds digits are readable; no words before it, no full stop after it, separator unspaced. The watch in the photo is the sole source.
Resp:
3:33
